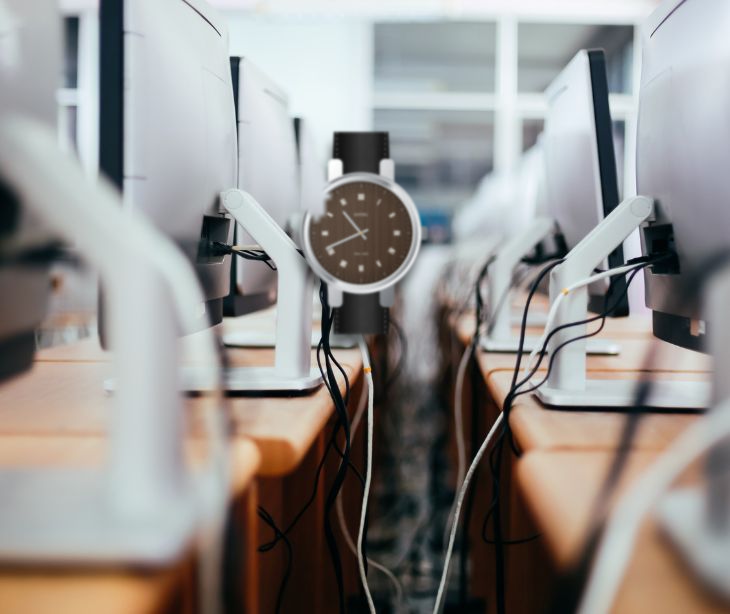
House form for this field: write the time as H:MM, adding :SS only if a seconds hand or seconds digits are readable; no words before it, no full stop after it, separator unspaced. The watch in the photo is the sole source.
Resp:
10:41
